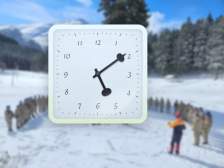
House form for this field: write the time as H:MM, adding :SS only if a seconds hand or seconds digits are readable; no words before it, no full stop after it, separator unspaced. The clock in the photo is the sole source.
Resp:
5:09
